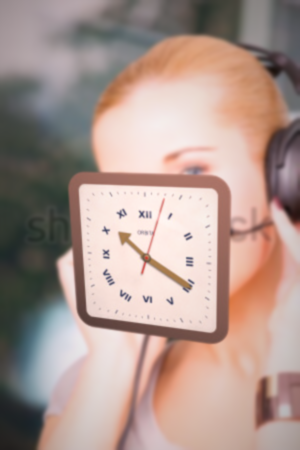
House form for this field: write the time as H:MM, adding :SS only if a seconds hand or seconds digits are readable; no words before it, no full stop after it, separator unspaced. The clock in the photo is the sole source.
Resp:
10:20:03
